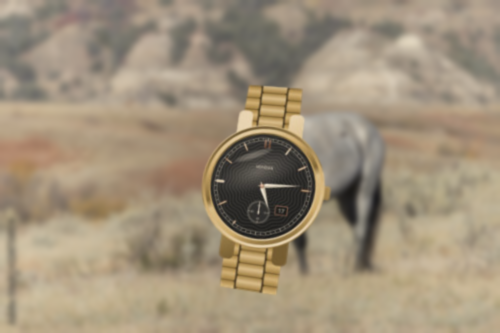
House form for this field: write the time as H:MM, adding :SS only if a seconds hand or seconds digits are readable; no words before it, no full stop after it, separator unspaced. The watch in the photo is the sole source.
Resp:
5:14
